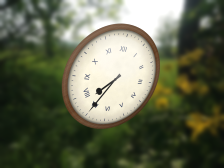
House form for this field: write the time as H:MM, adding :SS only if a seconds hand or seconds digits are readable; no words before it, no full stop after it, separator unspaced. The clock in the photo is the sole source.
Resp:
7:35
